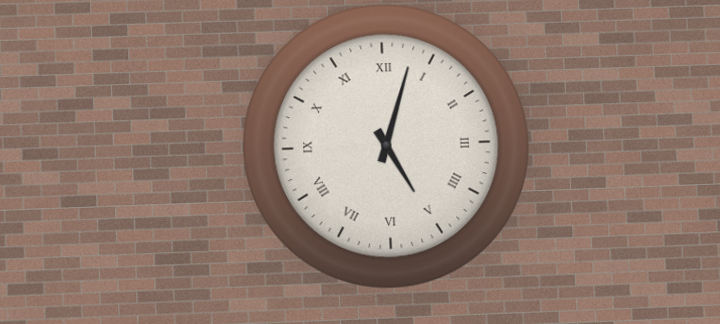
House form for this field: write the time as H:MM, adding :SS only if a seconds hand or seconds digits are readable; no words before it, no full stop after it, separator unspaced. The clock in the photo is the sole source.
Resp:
5:03
